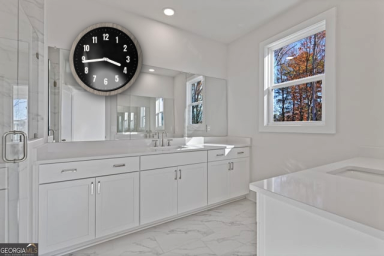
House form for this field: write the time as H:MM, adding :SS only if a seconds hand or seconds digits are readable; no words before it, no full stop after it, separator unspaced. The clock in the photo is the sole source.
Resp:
3:44
